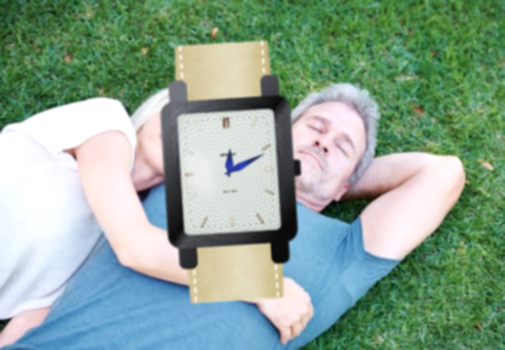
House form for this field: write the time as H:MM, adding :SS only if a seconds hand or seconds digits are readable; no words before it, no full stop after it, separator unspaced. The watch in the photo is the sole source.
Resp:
12:11
